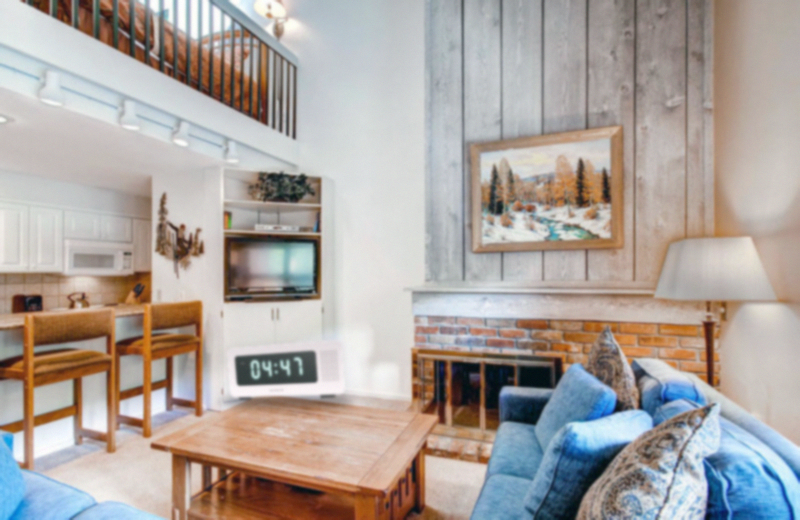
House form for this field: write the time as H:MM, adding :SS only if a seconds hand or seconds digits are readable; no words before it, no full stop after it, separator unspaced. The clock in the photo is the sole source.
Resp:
4:47
